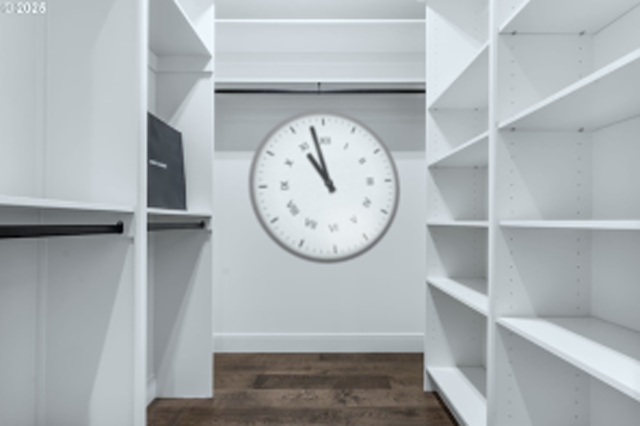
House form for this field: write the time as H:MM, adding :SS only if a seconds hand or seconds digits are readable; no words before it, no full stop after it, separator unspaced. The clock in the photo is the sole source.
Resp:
10:58
